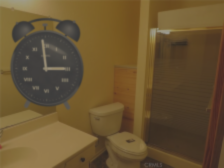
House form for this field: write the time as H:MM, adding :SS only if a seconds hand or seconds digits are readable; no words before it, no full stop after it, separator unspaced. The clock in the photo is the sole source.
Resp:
2:59
